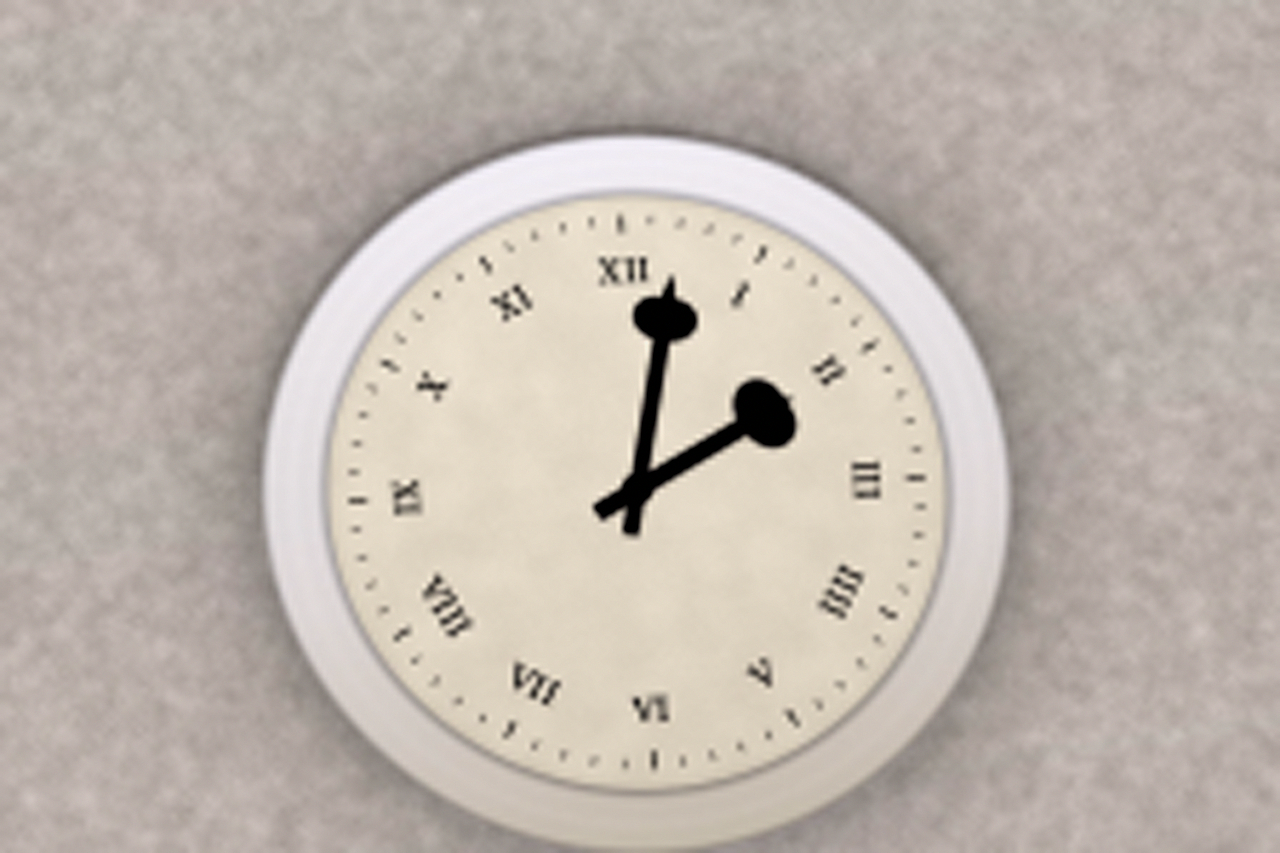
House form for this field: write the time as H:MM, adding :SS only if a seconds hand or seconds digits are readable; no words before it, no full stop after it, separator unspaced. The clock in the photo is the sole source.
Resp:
2:02
